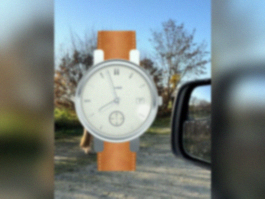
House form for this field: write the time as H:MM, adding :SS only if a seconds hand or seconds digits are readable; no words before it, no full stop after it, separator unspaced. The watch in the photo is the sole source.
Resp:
7:57
